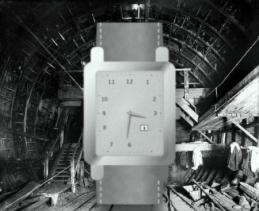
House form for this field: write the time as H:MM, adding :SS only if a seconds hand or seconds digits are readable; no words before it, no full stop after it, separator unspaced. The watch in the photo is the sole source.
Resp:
3:31
